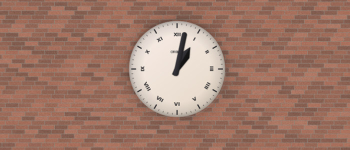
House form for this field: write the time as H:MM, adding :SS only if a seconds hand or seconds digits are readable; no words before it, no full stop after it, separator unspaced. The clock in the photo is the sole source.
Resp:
1:02
